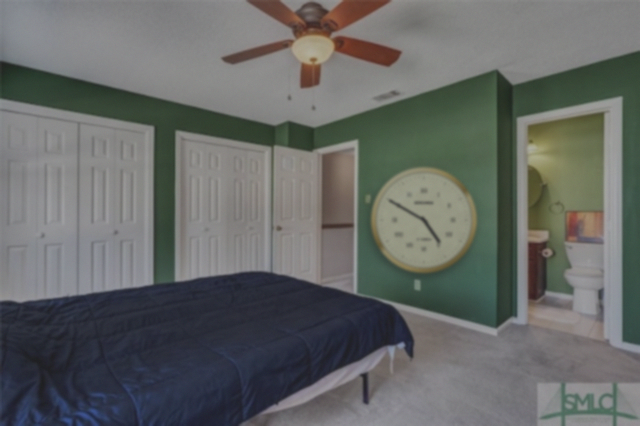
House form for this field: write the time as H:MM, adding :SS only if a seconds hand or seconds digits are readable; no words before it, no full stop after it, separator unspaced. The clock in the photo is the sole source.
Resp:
4:50
